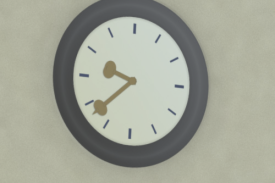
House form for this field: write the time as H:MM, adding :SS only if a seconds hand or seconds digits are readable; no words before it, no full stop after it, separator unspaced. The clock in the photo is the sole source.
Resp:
9:38
